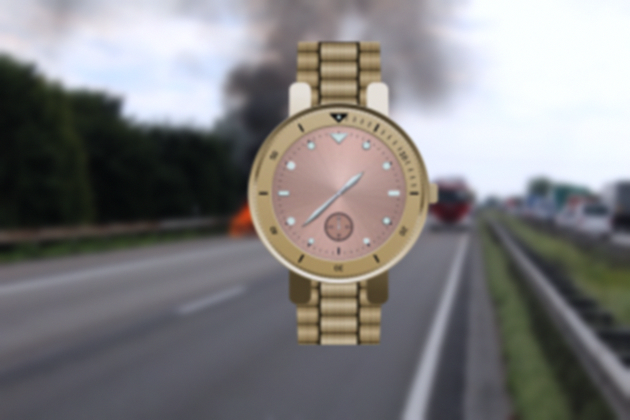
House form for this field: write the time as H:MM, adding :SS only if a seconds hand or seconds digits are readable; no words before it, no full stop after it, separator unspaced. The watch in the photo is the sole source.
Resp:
1:38
